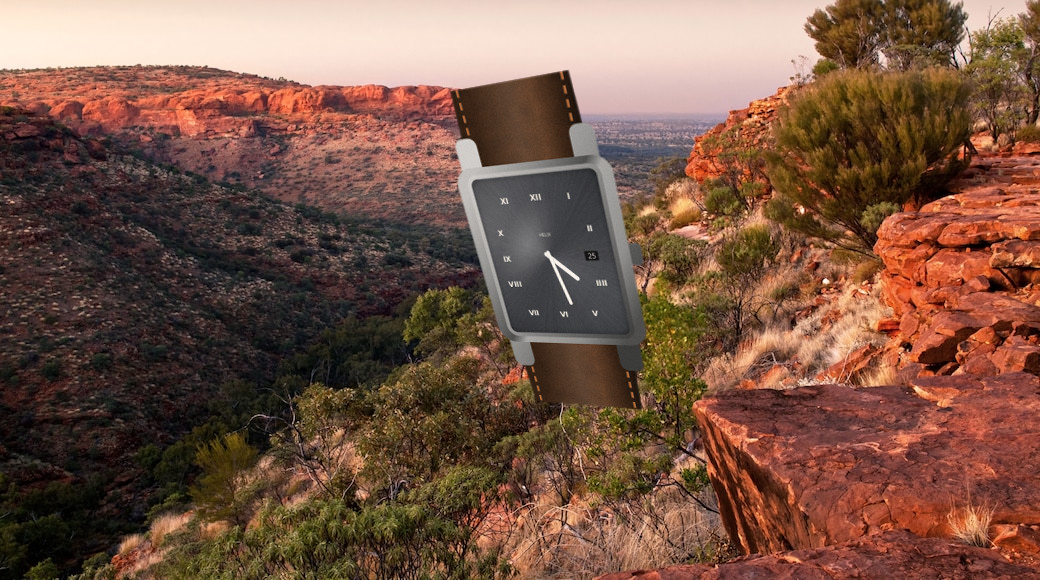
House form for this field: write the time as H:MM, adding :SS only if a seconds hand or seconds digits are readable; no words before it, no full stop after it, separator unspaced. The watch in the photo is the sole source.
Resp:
4:28
